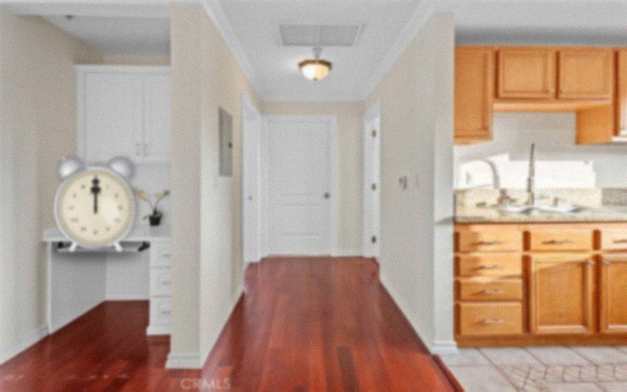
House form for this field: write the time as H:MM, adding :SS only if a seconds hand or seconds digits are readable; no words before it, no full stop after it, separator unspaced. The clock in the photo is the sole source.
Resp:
12:00
